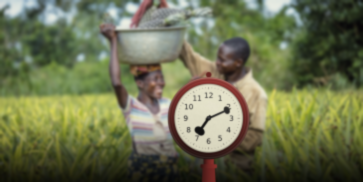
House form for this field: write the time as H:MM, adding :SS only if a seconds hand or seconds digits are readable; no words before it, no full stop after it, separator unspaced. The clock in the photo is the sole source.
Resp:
7:11
